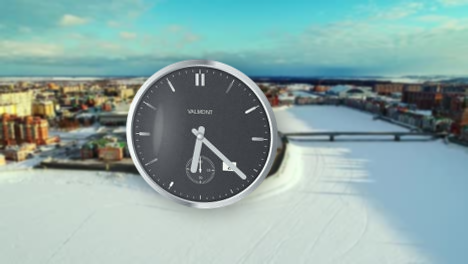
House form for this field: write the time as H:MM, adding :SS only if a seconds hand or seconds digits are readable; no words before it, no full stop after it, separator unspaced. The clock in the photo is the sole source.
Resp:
6:22
